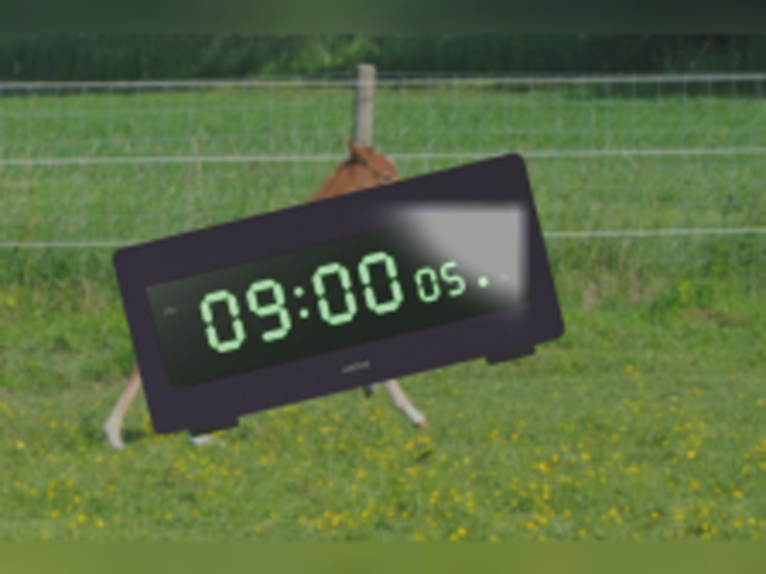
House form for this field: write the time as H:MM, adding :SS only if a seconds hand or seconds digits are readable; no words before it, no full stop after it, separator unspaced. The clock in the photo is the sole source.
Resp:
9:00:05
